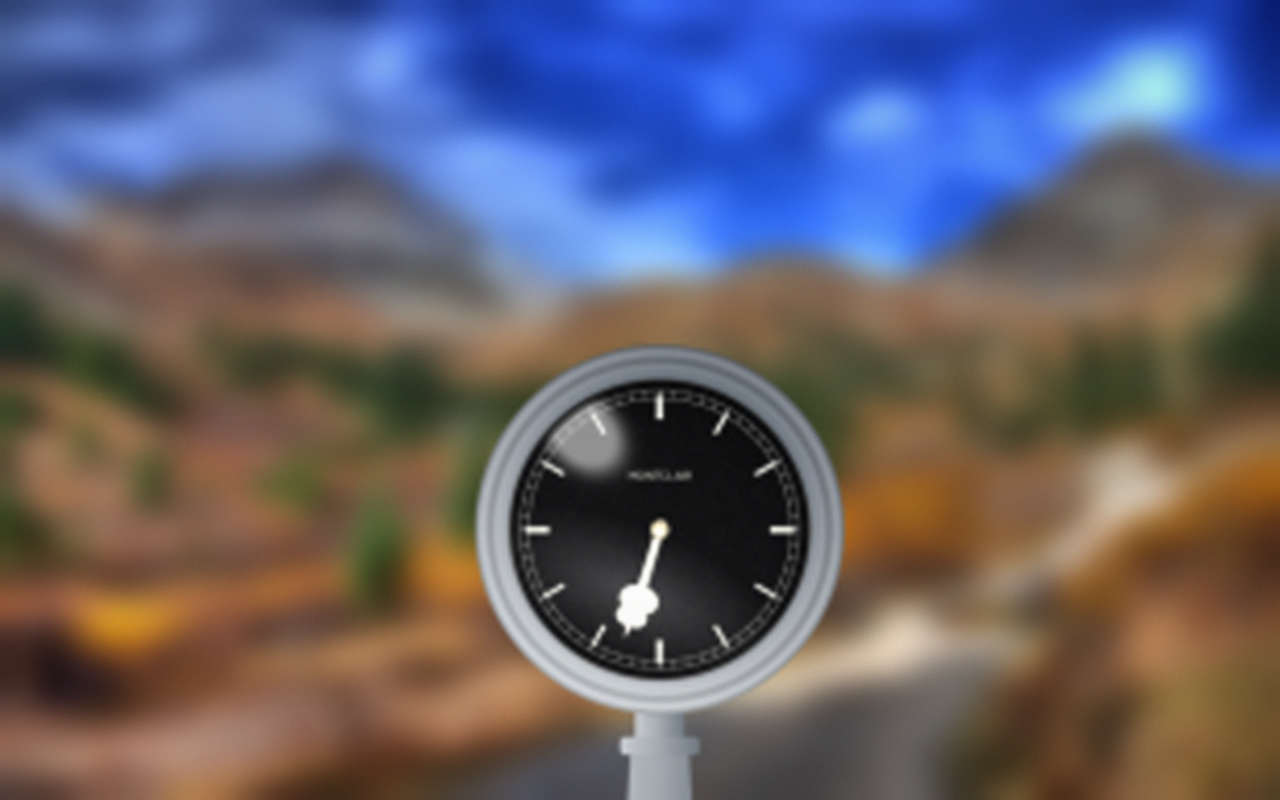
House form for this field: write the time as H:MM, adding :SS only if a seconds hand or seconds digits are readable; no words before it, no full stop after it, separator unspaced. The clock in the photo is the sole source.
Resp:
6:33
